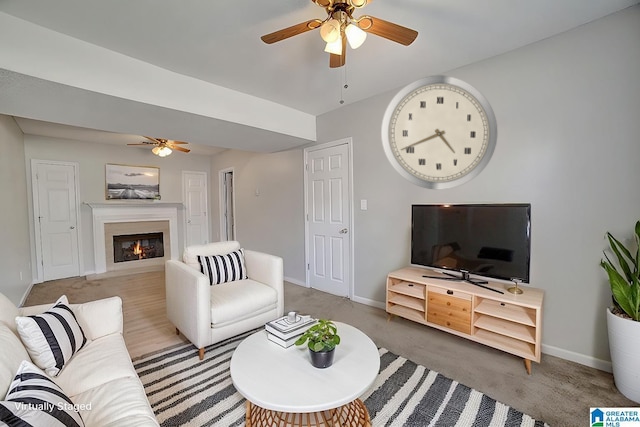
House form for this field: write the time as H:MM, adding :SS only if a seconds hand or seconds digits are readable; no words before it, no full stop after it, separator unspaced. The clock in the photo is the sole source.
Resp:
4:41
